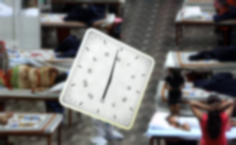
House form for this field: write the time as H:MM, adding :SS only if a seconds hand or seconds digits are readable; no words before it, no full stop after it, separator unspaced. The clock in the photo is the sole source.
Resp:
5:59
